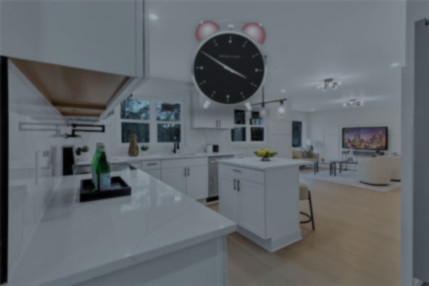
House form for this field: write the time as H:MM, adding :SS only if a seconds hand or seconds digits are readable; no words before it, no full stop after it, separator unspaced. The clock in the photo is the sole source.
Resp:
3:50
